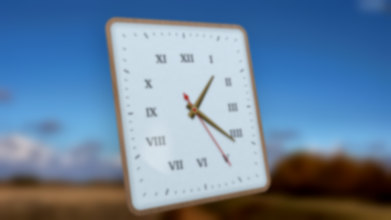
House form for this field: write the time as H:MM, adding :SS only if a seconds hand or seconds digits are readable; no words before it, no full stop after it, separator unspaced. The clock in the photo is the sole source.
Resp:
1:21:25
